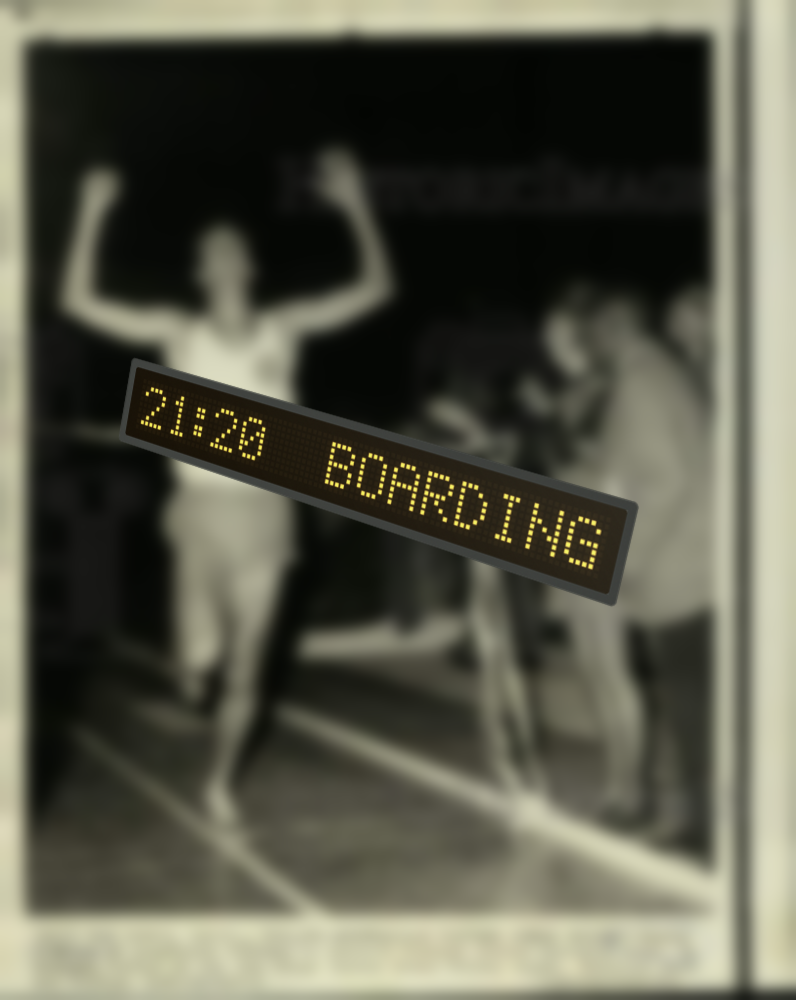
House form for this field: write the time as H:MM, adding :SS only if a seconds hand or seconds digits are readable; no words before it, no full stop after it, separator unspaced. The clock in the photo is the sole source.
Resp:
21:20
